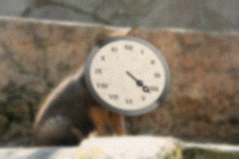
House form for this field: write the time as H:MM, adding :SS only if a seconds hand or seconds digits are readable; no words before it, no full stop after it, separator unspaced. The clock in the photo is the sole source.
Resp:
4:22
